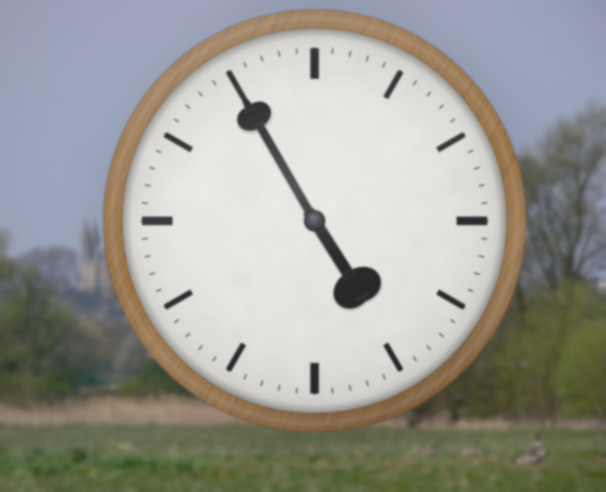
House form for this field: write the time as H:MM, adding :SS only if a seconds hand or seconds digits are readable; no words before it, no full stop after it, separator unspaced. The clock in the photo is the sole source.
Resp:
4:55
